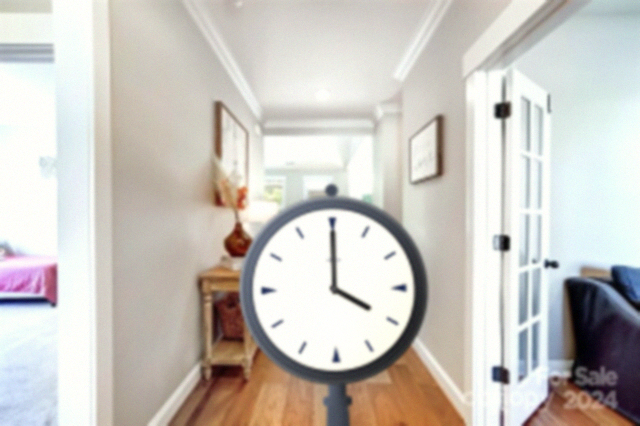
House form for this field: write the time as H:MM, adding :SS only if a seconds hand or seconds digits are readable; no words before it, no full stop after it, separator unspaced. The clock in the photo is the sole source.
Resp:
4:00
